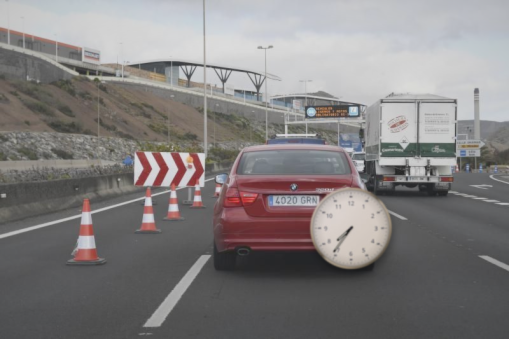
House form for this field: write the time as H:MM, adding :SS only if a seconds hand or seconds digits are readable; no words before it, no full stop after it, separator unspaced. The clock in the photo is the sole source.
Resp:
7:36
